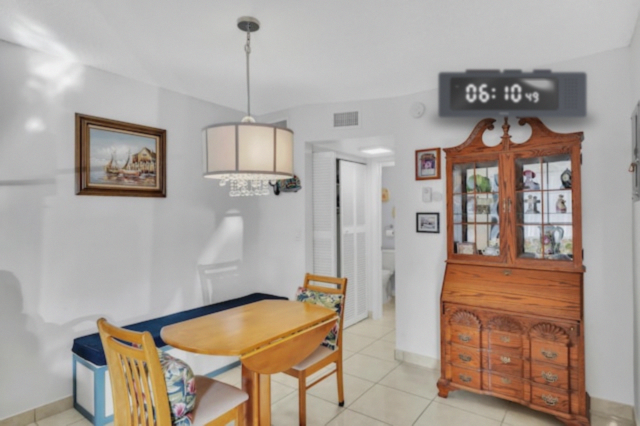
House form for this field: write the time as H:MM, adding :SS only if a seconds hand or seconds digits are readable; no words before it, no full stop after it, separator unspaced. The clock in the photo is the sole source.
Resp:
6:10
